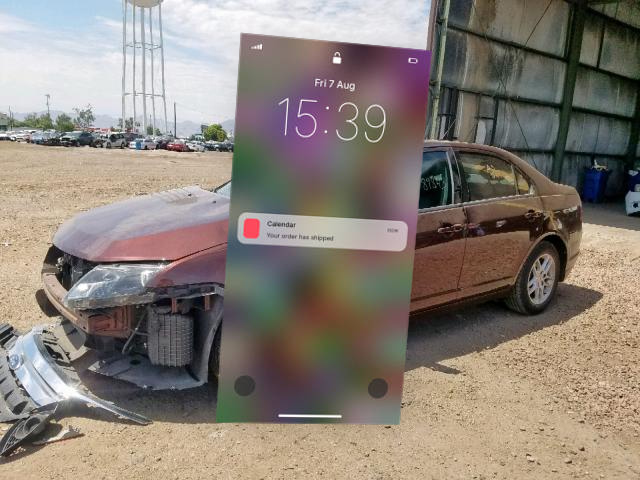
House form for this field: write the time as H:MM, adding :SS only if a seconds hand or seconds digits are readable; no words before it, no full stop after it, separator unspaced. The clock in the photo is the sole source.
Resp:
15:39
